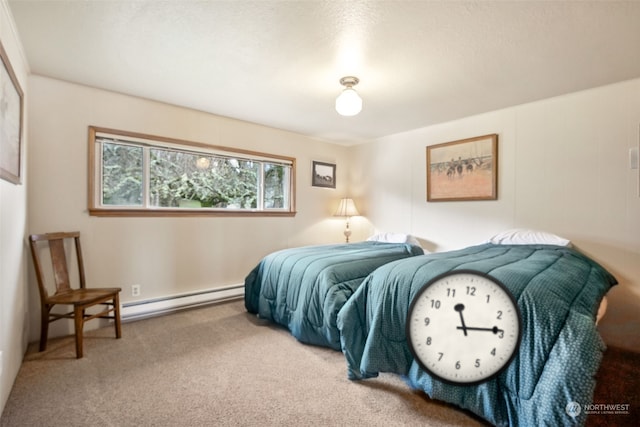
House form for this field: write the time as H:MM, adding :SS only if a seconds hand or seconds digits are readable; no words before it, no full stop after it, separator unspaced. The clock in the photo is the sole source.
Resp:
11:14
